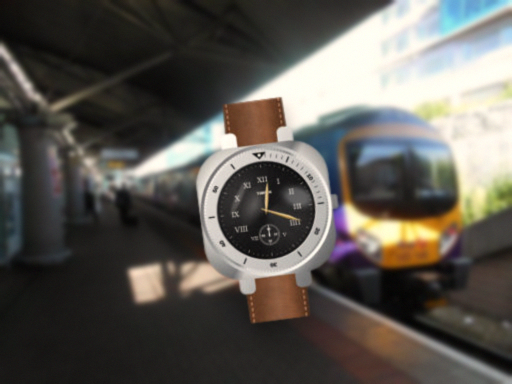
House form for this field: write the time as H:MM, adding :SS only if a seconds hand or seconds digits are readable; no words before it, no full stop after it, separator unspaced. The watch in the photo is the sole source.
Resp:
12:19
